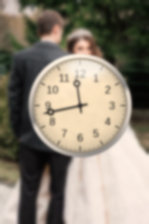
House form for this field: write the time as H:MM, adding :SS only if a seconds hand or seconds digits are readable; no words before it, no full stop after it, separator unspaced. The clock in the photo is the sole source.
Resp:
11:43
